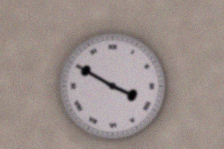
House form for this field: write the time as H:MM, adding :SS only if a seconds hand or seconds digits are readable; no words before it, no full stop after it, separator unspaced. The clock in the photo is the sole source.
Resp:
3:50
